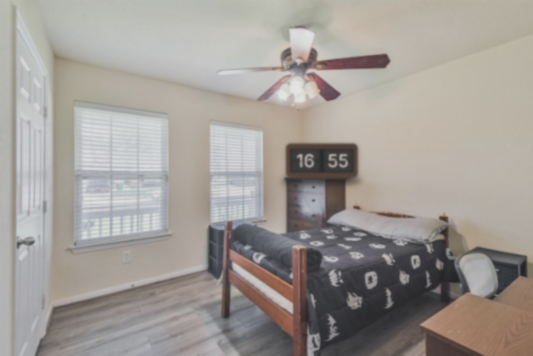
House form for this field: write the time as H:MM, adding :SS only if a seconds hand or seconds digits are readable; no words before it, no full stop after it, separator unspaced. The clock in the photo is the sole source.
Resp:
16:55
